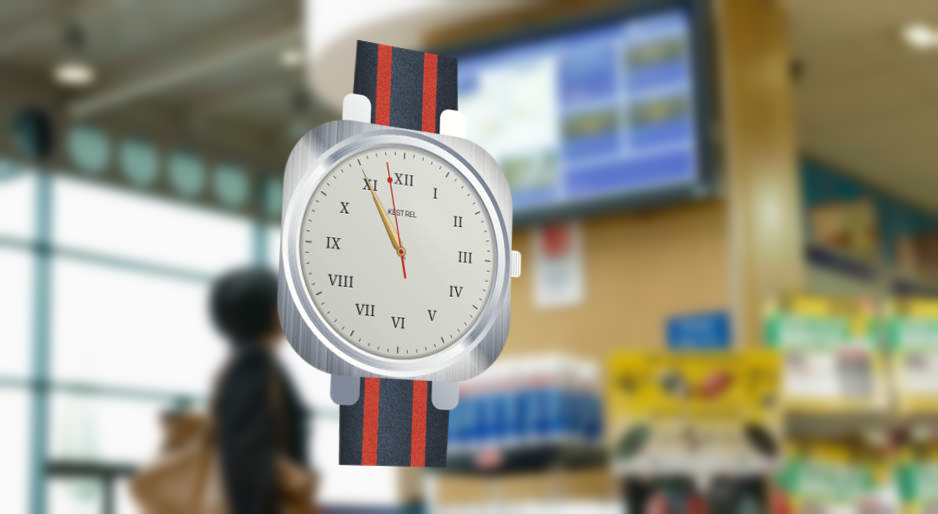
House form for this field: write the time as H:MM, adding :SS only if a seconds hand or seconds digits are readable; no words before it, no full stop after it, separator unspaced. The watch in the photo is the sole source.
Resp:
10:54:58
